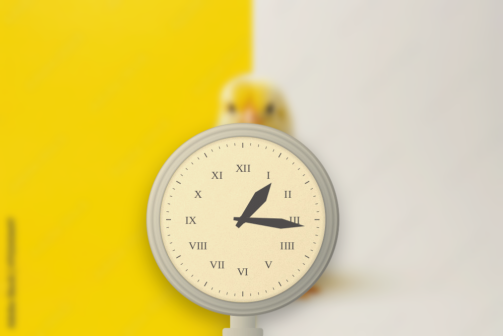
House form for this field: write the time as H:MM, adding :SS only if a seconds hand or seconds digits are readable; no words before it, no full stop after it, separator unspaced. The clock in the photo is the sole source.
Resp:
1:16
